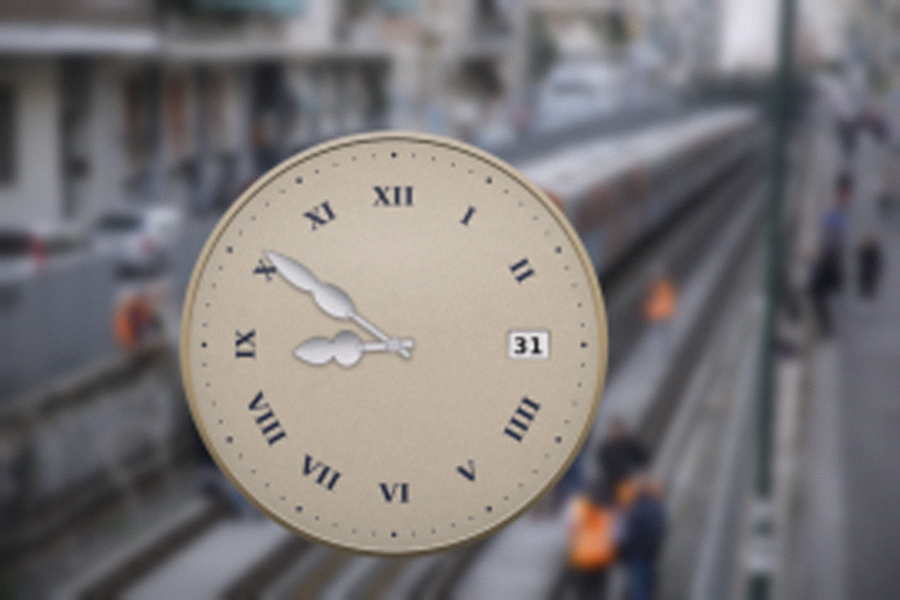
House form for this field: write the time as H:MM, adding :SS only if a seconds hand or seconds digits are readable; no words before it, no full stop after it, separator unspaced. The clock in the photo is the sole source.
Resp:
8:51
